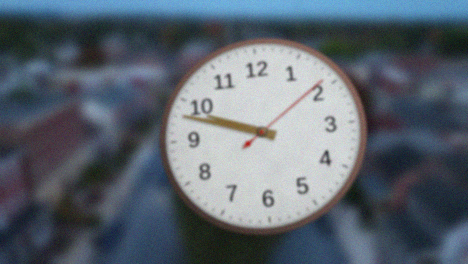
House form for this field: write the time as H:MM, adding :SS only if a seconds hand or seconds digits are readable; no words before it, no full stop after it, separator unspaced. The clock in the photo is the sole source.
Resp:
9:48:09
